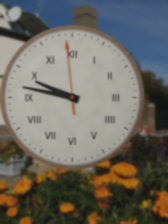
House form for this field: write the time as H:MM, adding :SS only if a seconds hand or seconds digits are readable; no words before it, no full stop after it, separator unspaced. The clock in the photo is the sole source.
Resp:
9:46:59
